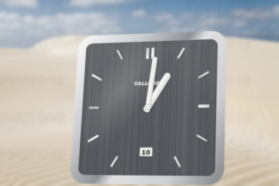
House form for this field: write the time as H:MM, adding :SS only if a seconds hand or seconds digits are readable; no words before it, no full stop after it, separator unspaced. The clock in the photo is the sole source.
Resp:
1:01
